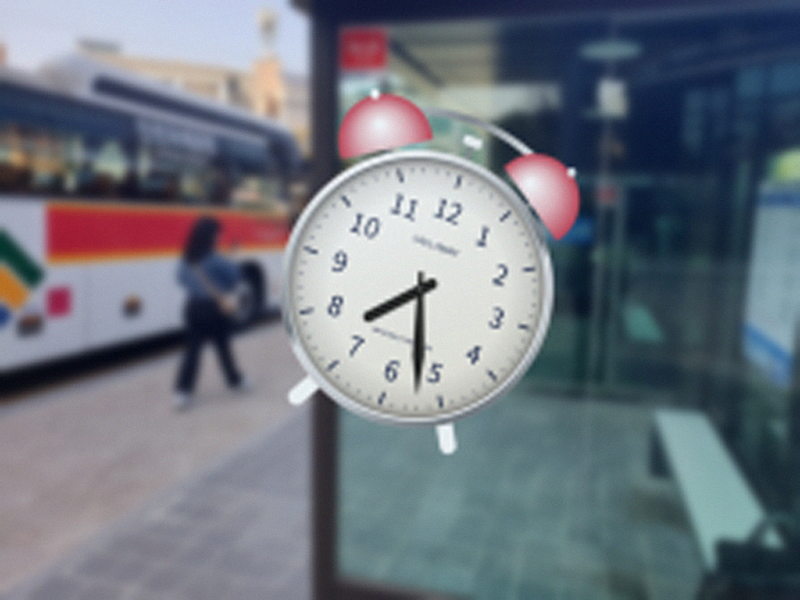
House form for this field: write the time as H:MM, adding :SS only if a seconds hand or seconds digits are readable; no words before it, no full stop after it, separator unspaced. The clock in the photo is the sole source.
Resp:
7:27
